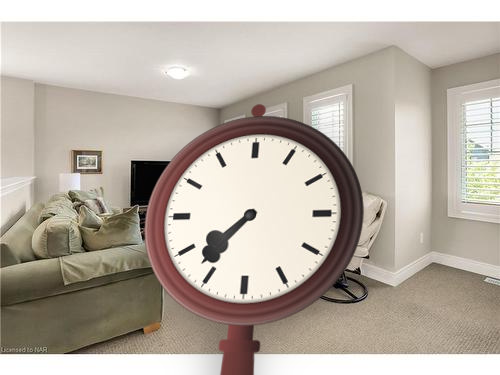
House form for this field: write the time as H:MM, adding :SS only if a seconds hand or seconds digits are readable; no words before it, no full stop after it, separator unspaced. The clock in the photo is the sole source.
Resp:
7:37
